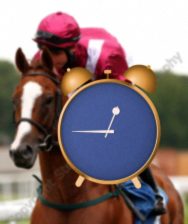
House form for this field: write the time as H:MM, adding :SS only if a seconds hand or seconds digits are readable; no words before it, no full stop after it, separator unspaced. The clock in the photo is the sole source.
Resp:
12:45
